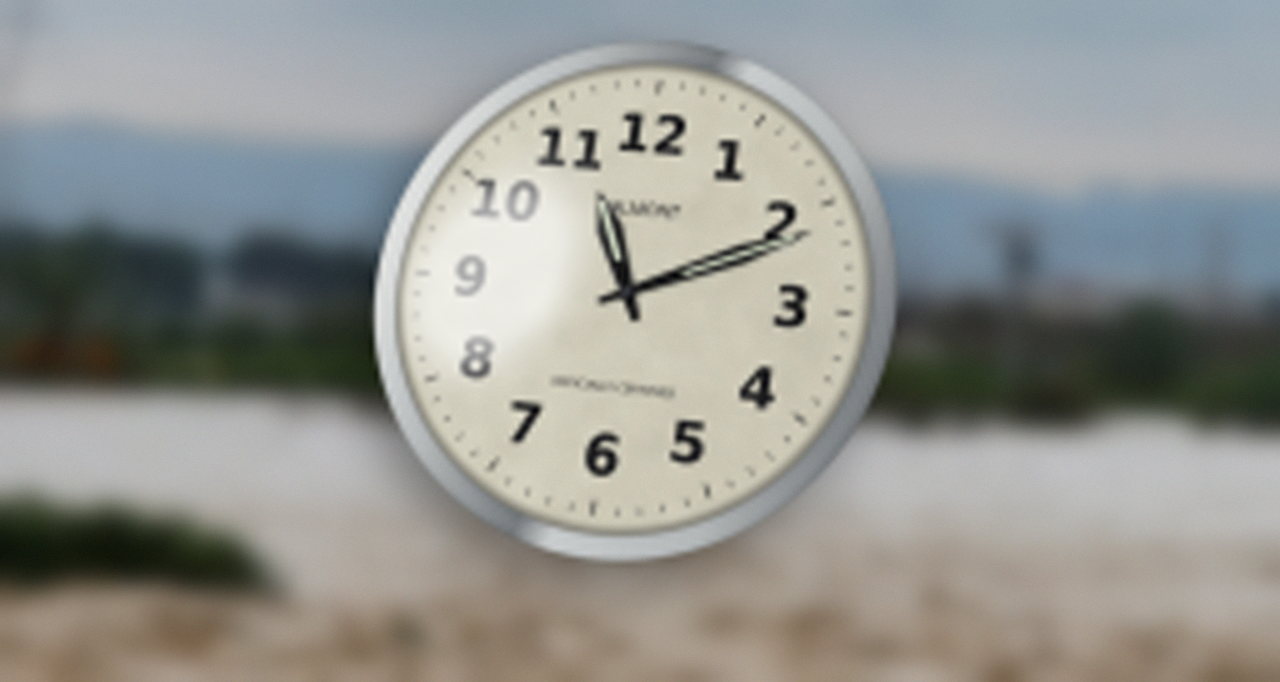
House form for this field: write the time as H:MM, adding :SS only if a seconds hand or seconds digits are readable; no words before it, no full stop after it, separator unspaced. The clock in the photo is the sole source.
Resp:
11:11
